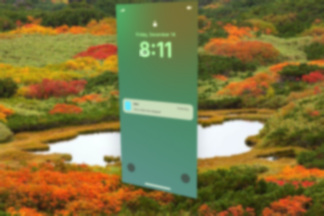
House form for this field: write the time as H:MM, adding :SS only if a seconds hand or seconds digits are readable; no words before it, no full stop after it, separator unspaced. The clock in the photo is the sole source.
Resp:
8:11
